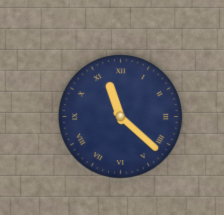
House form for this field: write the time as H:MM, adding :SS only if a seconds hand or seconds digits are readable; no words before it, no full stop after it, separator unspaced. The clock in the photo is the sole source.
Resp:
11:22
